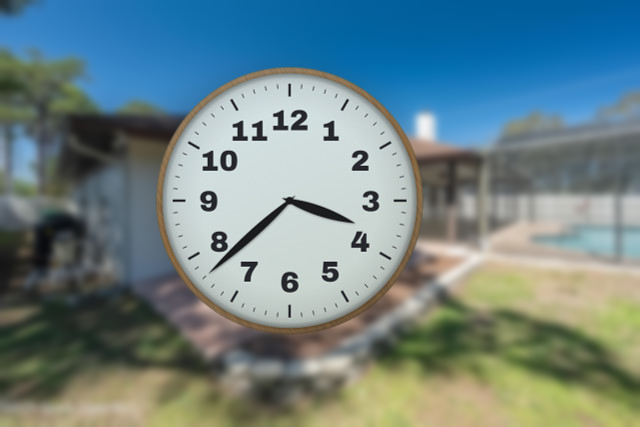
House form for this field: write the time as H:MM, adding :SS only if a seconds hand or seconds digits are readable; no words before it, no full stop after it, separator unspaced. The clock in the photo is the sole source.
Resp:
3:38
